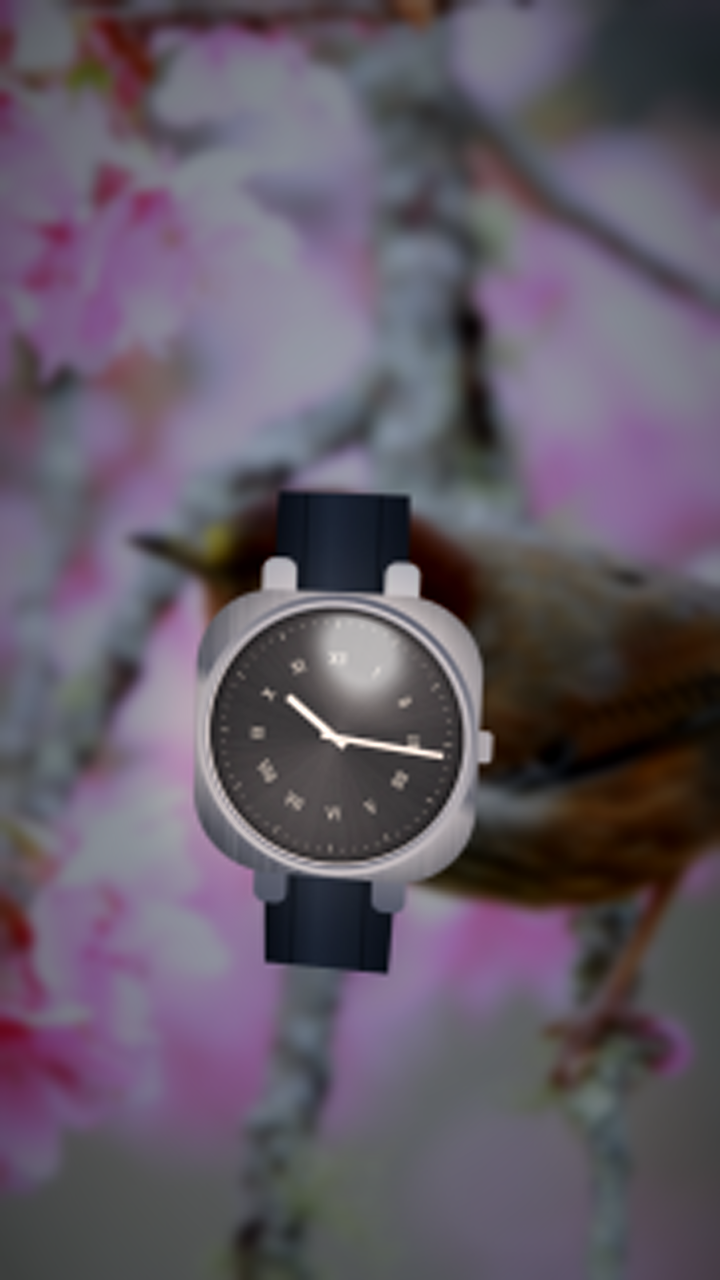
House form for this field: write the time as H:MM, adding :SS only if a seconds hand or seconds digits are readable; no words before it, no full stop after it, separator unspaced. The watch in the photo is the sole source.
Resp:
10:16
